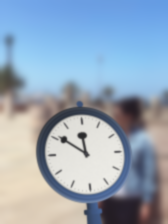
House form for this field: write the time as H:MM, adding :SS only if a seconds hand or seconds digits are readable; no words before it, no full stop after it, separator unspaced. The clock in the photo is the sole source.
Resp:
11:51
